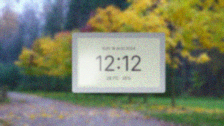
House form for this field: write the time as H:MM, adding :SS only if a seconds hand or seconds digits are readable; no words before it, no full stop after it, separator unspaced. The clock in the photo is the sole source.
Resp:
12:12
